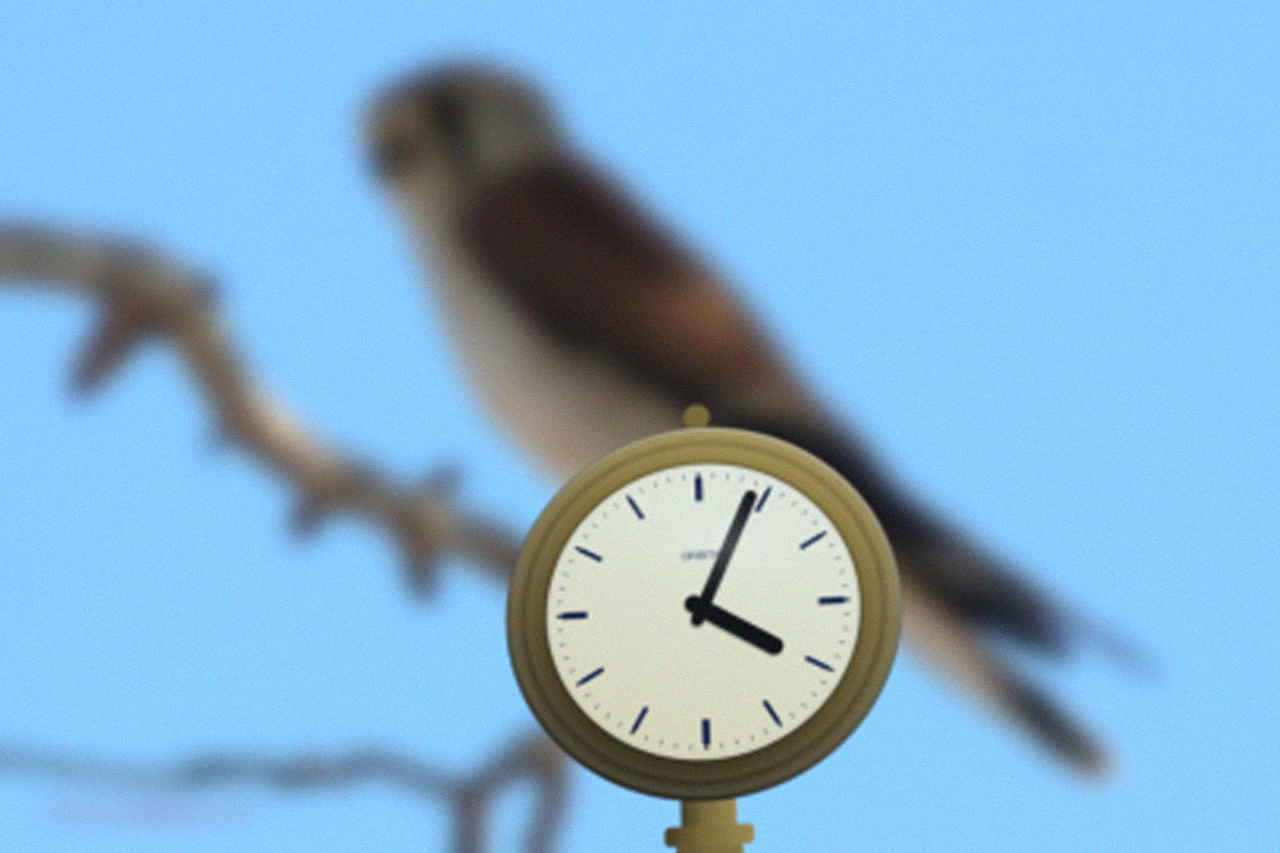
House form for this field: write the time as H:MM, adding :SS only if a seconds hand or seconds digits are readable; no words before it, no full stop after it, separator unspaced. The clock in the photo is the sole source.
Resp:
4:04
